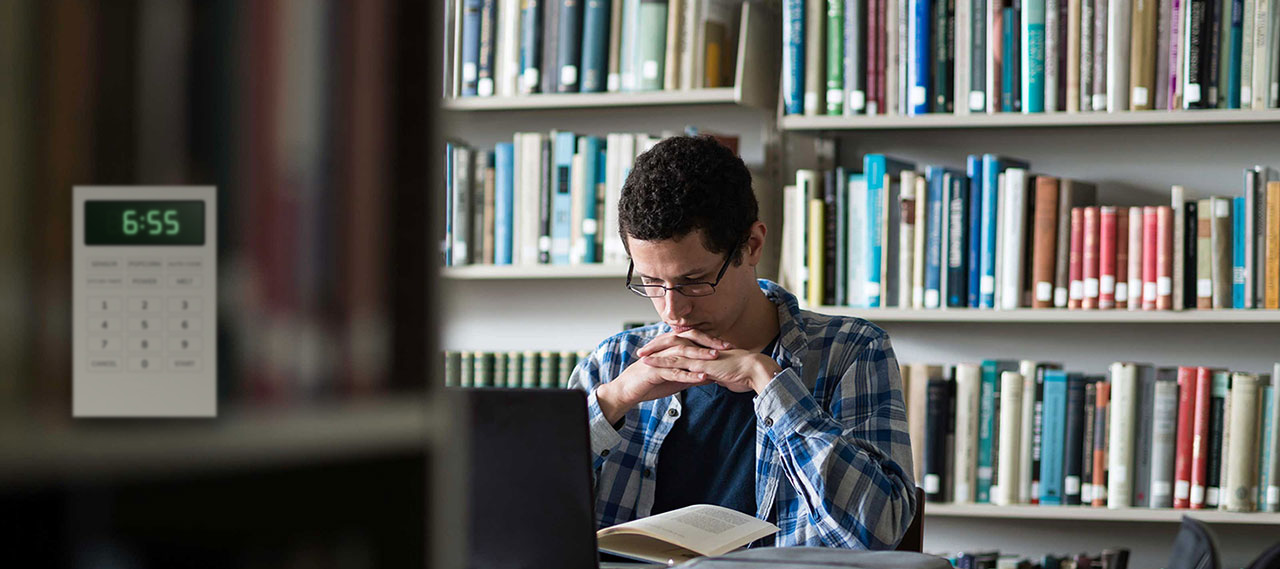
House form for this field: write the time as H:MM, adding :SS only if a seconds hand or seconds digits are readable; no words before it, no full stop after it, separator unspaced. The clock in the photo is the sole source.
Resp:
6:55
